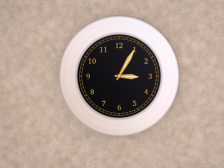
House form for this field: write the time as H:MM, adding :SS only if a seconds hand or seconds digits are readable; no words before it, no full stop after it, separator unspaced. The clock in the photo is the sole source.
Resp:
3:05
